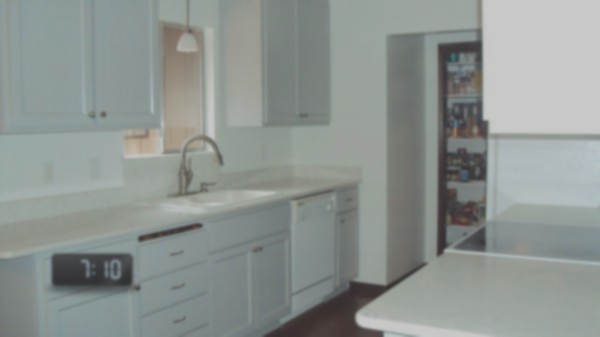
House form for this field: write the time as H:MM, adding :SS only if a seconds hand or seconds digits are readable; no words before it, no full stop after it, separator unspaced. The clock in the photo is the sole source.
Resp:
7:10
